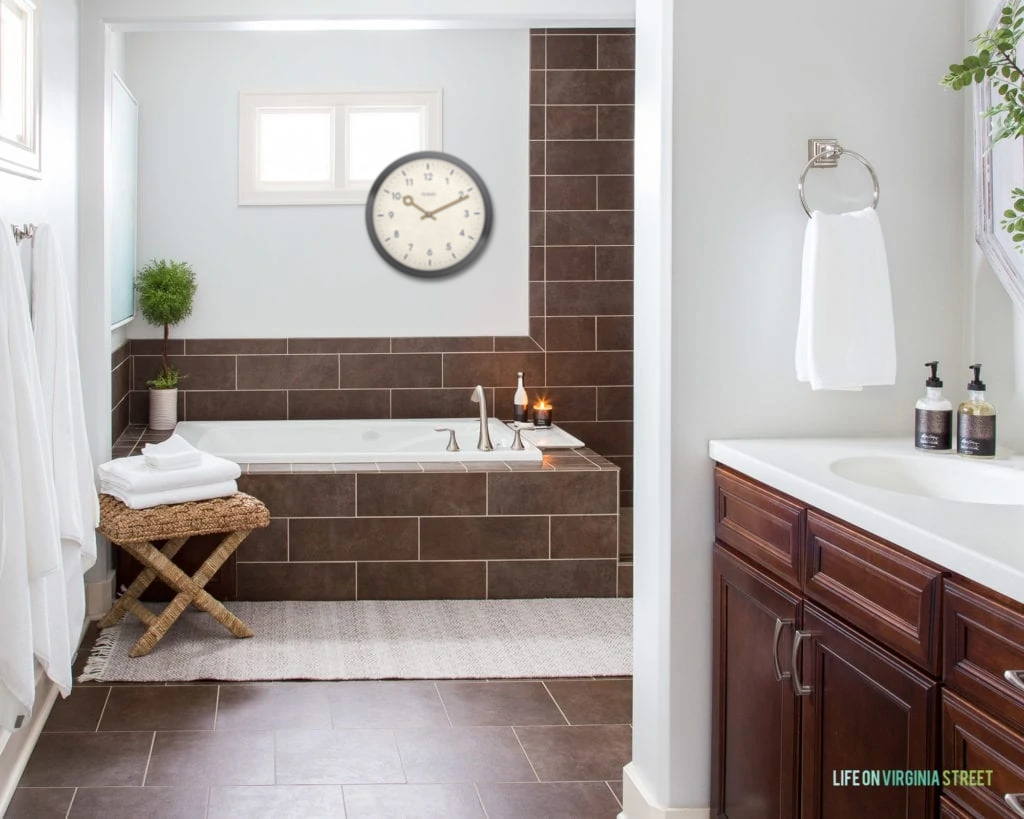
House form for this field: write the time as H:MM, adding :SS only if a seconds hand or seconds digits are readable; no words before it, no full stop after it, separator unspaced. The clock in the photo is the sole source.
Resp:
10:11
